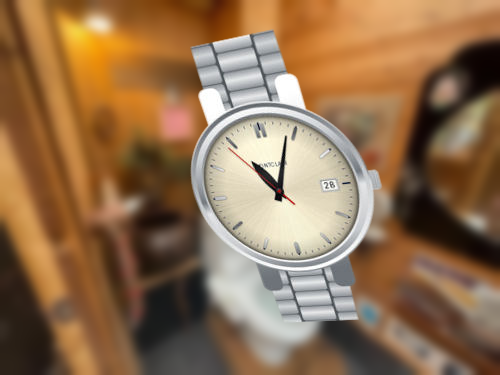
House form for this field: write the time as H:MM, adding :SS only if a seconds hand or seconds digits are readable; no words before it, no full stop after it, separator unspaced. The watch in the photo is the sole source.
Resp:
11:03:54
